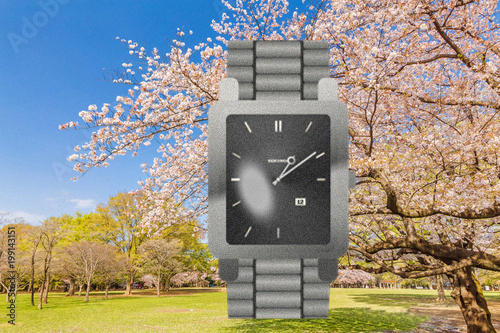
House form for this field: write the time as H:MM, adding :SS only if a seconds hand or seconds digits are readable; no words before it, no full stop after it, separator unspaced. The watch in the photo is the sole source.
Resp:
1:09
